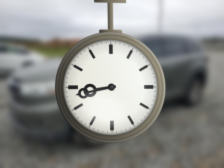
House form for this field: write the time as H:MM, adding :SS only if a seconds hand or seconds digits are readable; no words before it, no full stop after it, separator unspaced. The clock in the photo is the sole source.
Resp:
8:43
